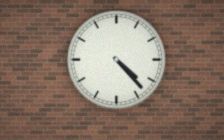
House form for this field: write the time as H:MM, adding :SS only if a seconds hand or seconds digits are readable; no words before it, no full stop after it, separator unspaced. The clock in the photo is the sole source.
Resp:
4:23
